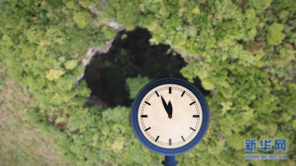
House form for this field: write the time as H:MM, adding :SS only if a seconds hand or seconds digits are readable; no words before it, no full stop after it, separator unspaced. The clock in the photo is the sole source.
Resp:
11:56
